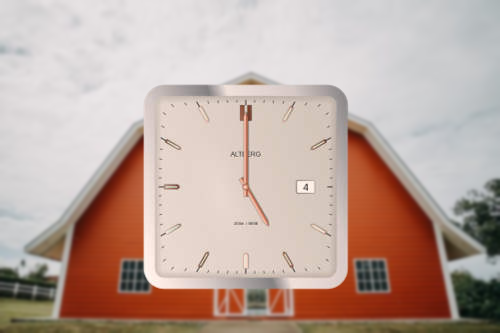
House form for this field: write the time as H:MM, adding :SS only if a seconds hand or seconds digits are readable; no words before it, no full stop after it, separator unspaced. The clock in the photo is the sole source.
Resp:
5:00
